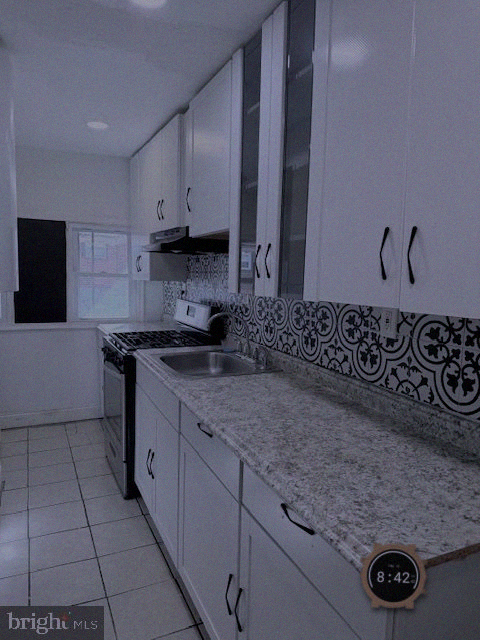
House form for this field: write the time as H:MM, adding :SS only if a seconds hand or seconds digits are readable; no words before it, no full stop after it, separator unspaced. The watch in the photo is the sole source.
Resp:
8:42
